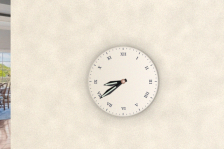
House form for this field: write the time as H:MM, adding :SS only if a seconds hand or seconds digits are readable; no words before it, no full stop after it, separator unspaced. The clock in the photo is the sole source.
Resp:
8:39
